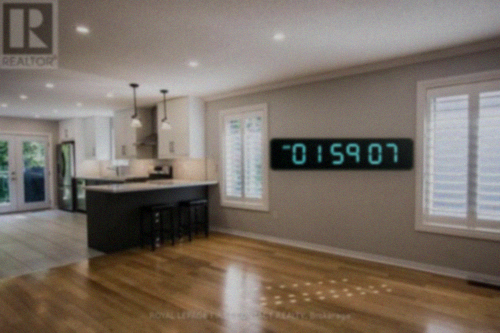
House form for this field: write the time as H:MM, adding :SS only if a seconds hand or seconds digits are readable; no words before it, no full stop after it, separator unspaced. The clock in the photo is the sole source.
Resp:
1:59:07
